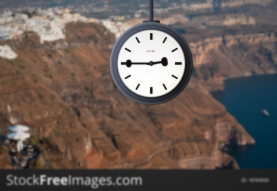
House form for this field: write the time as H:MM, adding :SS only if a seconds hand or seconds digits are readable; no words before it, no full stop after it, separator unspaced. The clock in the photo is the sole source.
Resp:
2:45
